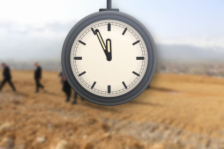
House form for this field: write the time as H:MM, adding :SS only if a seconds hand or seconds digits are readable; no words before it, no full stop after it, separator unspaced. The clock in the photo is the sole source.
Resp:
11:56
